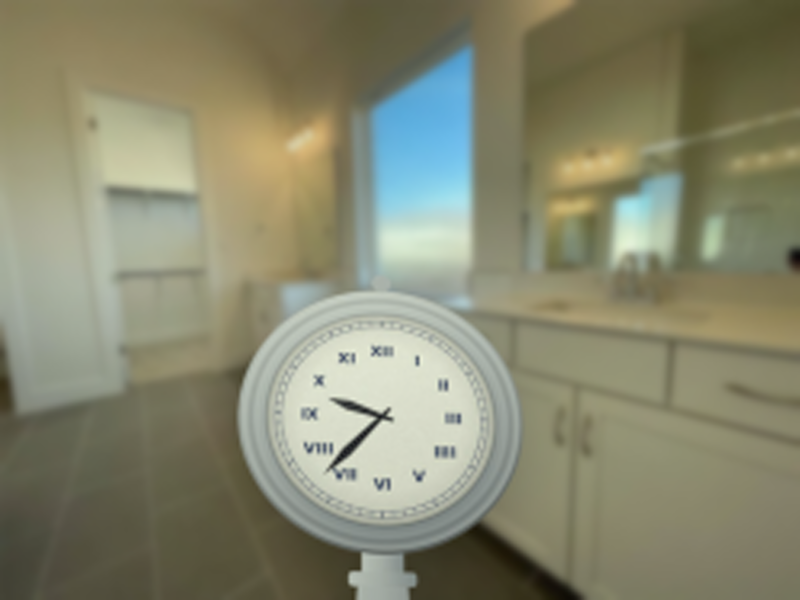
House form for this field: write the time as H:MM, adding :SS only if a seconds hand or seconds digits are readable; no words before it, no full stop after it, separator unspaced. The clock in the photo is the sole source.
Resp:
9:37
